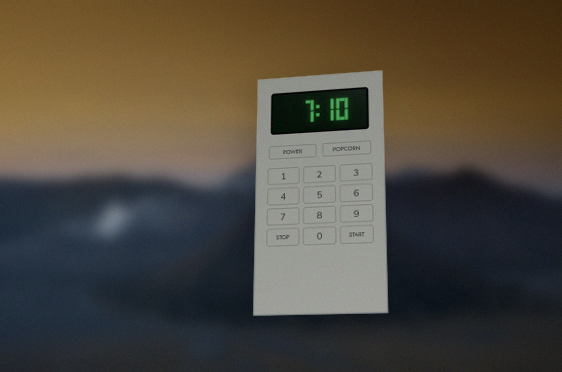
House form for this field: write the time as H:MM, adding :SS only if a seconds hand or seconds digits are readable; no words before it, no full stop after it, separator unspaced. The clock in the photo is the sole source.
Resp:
7:10
